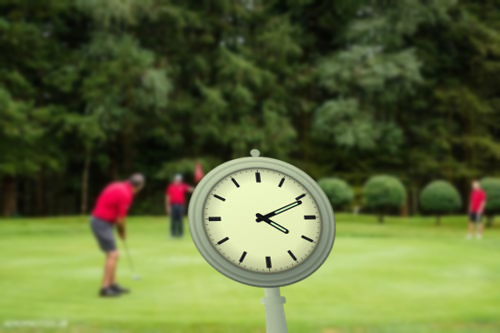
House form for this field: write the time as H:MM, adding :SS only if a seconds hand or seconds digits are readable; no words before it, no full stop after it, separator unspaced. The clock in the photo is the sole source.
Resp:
4:11
